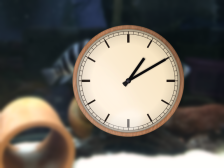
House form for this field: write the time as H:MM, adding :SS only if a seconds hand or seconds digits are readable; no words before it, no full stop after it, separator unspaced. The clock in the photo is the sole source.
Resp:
1:10
